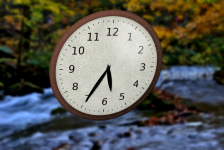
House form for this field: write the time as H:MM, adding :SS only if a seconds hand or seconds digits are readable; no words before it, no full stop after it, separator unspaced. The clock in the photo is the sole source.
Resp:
5:35
